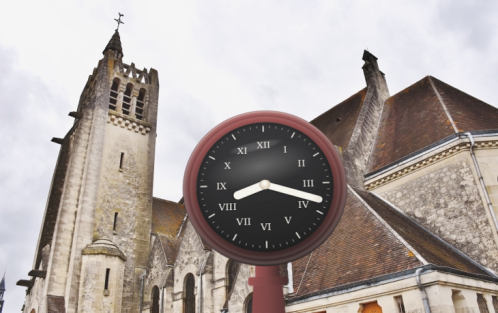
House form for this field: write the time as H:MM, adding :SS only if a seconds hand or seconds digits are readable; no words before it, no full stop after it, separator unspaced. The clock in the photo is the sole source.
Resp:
8:18
